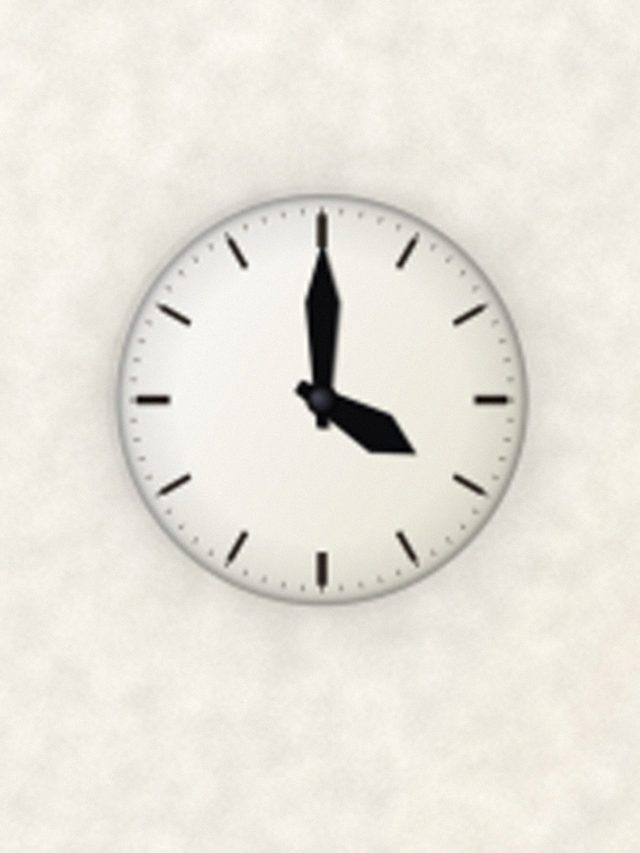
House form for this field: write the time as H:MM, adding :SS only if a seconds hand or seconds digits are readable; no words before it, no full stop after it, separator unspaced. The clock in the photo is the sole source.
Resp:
4:00
